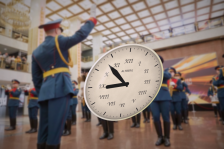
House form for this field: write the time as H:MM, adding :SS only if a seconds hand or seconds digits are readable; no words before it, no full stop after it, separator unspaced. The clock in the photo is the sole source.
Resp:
8:53
